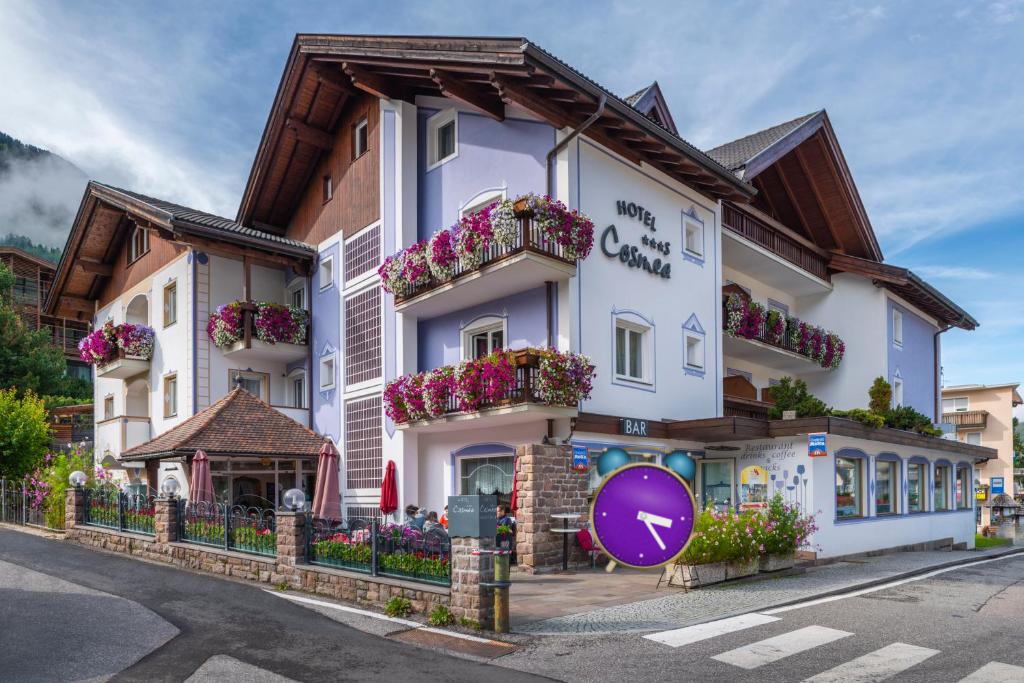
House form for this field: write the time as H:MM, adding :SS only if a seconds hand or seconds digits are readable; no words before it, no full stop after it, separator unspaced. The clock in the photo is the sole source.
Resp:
3:24
